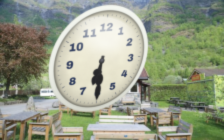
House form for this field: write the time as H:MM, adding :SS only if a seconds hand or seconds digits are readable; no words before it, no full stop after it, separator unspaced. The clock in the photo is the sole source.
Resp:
6:30
